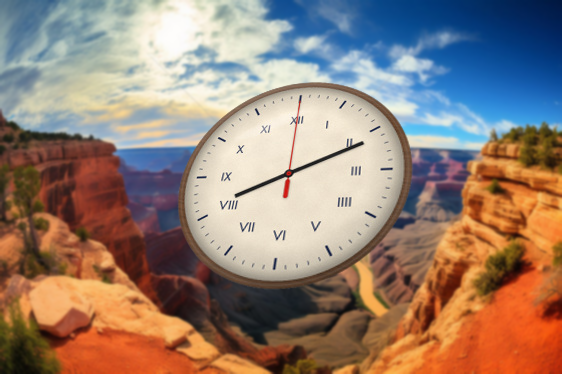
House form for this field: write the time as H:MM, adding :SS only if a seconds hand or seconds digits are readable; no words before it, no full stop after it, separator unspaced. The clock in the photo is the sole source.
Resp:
8:11:00
